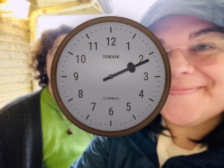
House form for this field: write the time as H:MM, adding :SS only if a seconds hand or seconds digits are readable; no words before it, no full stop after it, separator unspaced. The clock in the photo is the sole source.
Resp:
2:11
